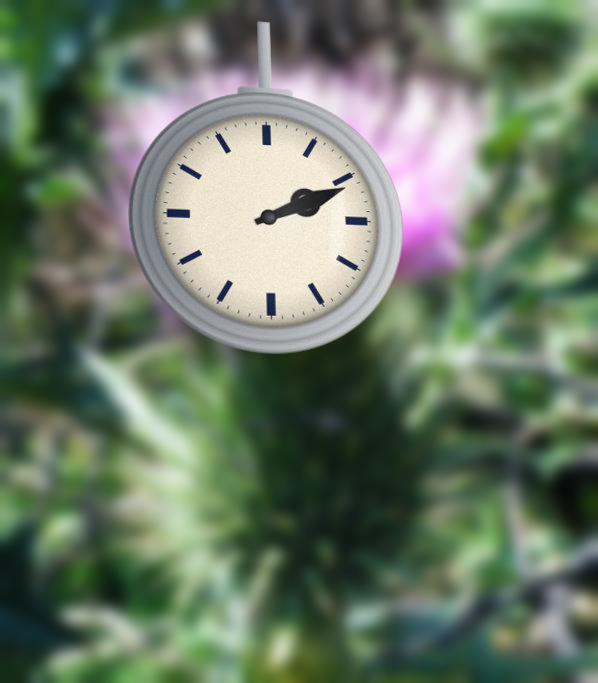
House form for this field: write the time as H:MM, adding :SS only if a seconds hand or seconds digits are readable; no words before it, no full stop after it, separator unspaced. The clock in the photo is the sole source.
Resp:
2:11
